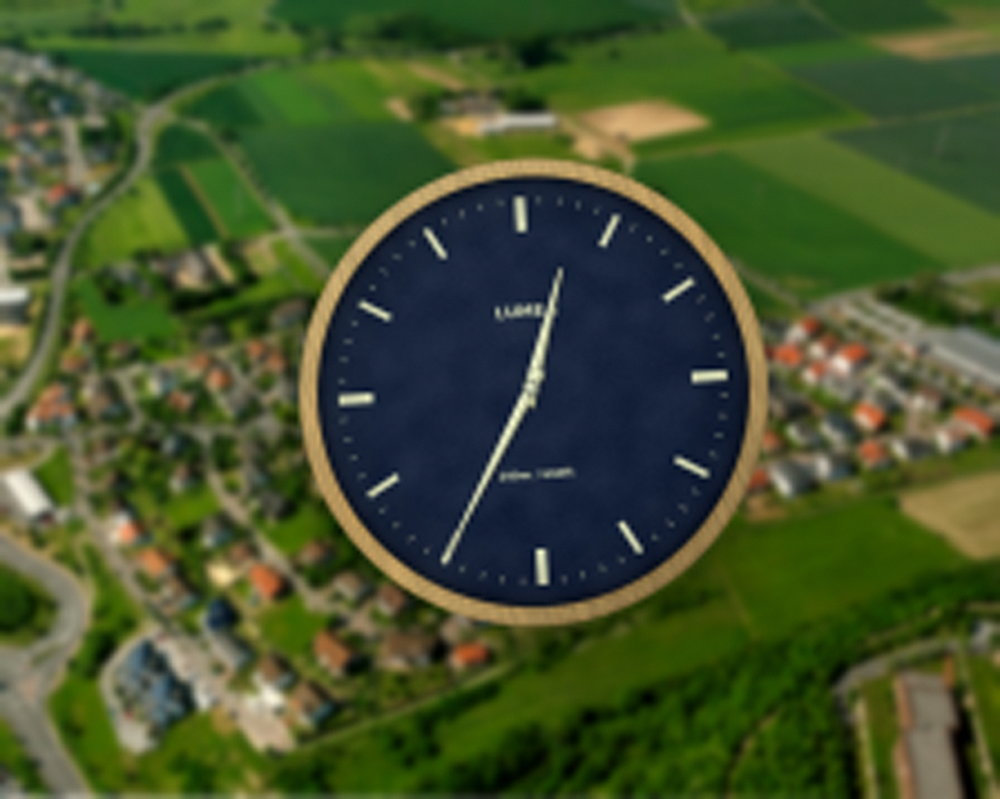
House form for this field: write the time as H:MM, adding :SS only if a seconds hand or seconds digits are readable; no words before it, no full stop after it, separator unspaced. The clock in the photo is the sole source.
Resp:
12:35
